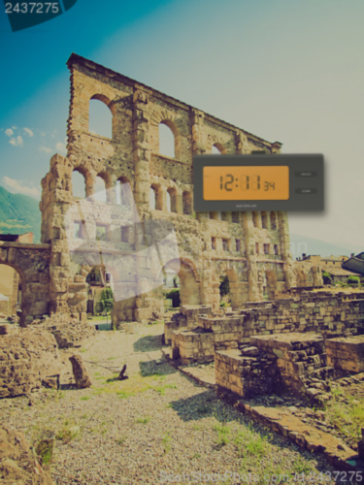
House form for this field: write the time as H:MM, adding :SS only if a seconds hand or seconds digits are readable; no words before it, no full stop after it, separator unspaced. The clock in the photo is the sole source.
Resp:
12:11:34
